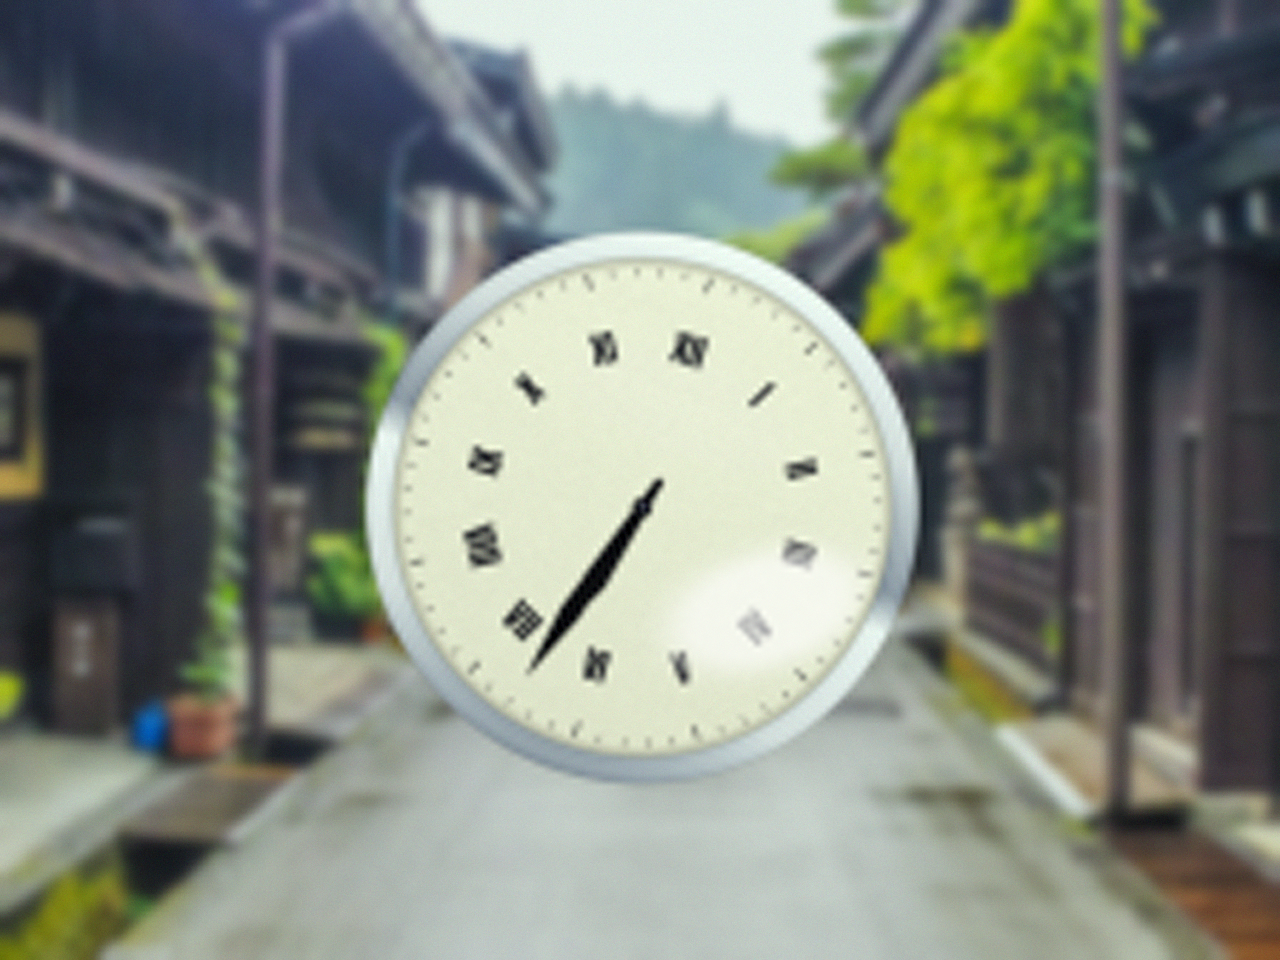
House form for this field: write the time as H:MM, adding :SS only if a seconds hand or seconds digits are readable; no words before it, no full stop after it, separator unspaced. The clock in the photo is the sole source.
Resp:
6:33
